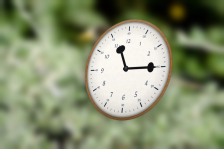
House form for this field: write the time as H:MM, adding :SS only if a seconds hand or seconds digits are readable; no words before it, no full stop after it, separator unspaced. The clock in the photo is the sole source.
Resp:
11:15
